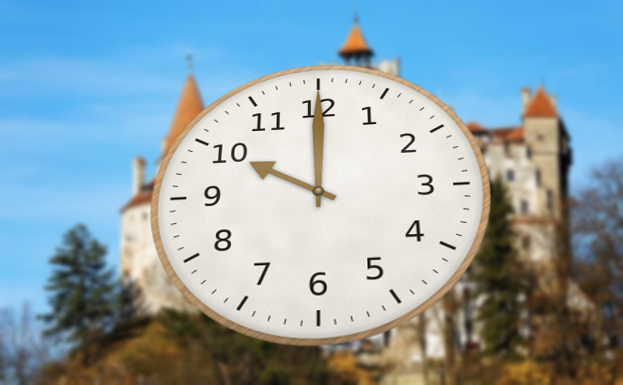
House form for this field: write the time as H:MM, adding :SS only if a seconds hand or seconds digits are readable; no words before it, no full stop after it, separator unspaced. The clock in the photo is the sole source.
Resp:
10:00
